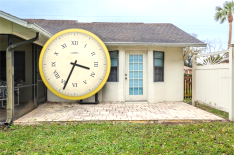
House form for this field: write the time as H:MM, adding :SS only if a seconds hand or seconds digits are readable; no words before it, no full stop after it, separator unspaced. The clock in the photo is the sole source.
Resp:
3:34
